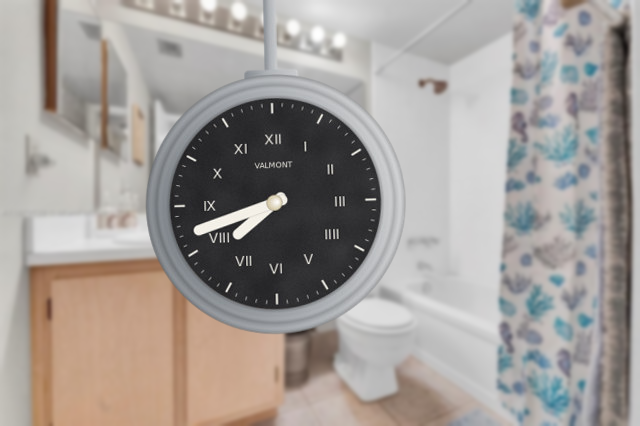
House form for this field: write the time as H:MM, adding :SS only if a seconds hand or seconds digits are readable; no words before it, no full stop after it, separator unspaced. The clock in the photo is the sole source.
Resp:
7:42
